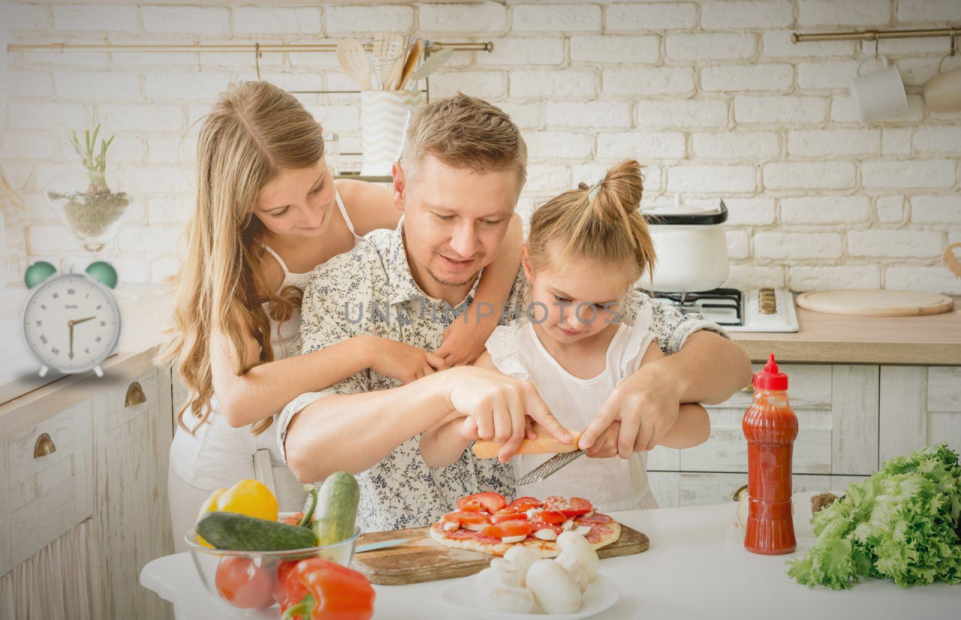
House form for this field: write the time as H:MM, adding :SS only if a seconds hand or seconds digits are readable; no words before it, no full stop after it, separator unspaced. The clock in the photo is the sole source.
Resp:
2:30
